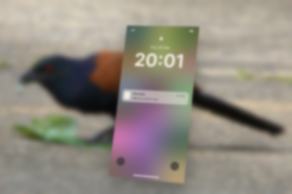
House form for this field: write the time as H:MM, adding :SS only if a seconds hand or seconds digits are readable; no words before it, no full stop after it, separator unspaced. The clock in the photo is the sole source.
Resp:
20:01
